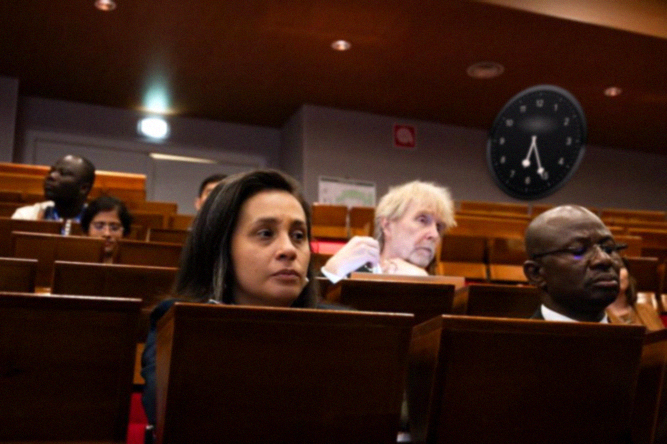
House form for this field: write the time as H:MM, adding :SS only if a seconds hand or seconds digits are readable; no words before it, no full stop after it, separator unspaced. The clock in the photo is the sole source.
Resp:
6:26
